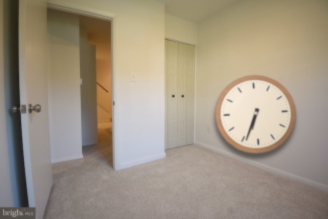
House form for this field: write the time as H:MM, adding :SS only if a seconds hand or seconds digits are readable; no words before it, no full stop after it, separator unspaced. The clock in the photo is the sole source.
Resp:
6:34
